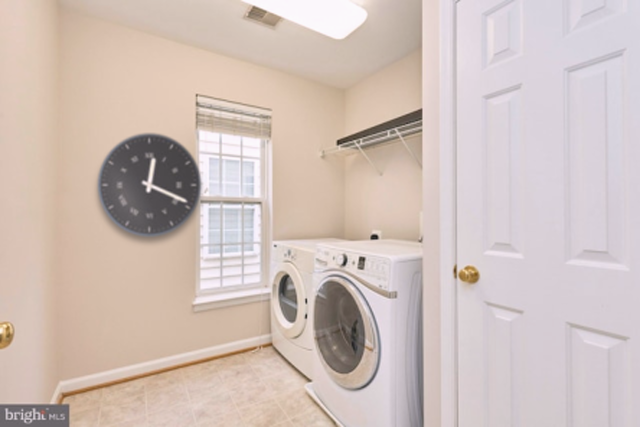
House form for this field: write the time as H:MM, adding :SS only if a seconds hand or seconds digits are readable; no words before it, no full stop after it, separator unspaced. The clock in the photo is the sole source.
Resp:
12:19
